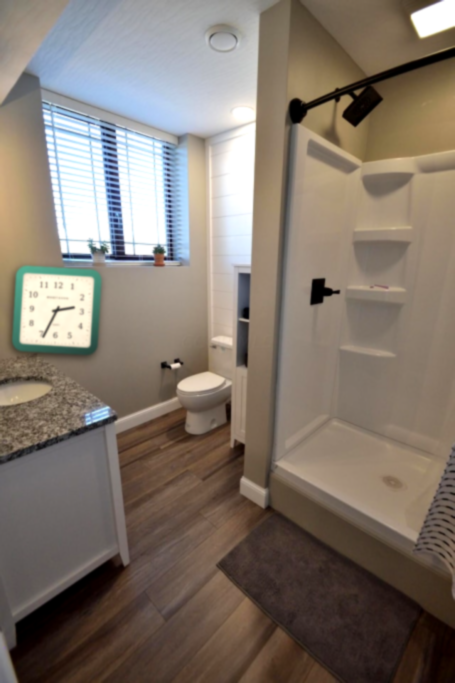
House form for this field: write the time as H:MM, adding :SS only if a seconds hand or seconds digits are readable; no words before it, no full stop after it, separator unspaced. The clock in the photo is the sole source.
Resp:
2:34
